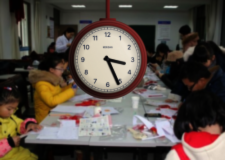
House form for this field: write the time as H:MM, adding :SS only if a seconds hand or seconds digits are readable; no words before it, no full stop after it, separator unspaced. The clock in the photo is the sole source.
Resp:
3:26
